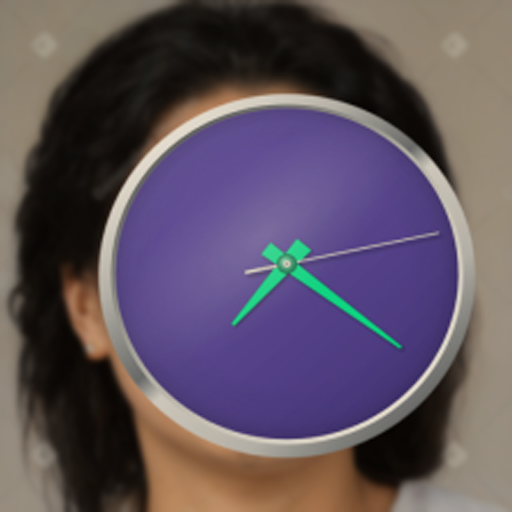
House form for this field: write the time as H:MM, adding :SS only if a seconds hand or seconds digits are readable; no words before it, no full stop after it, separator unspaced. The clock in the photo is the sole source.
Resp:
7:21:13
